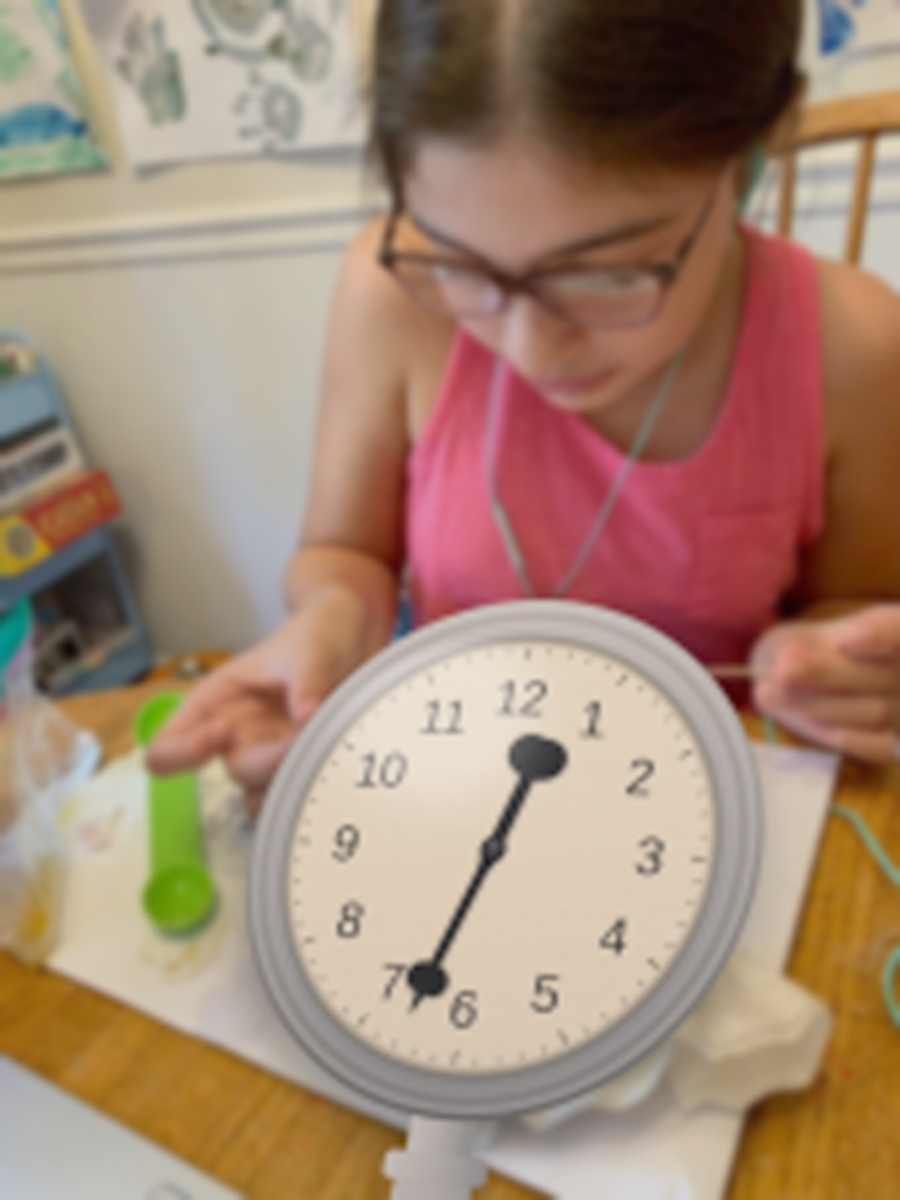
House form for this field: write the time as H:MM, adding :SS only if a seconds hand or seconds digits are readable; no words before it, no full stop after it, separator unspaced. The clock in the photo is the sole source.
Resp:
12:33
